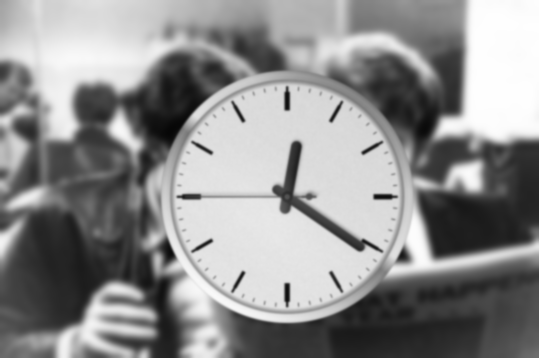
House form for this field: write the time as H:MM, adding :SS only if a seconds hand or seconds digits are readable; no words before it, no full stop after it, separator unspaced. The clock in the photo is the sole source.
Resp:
12:20:45
